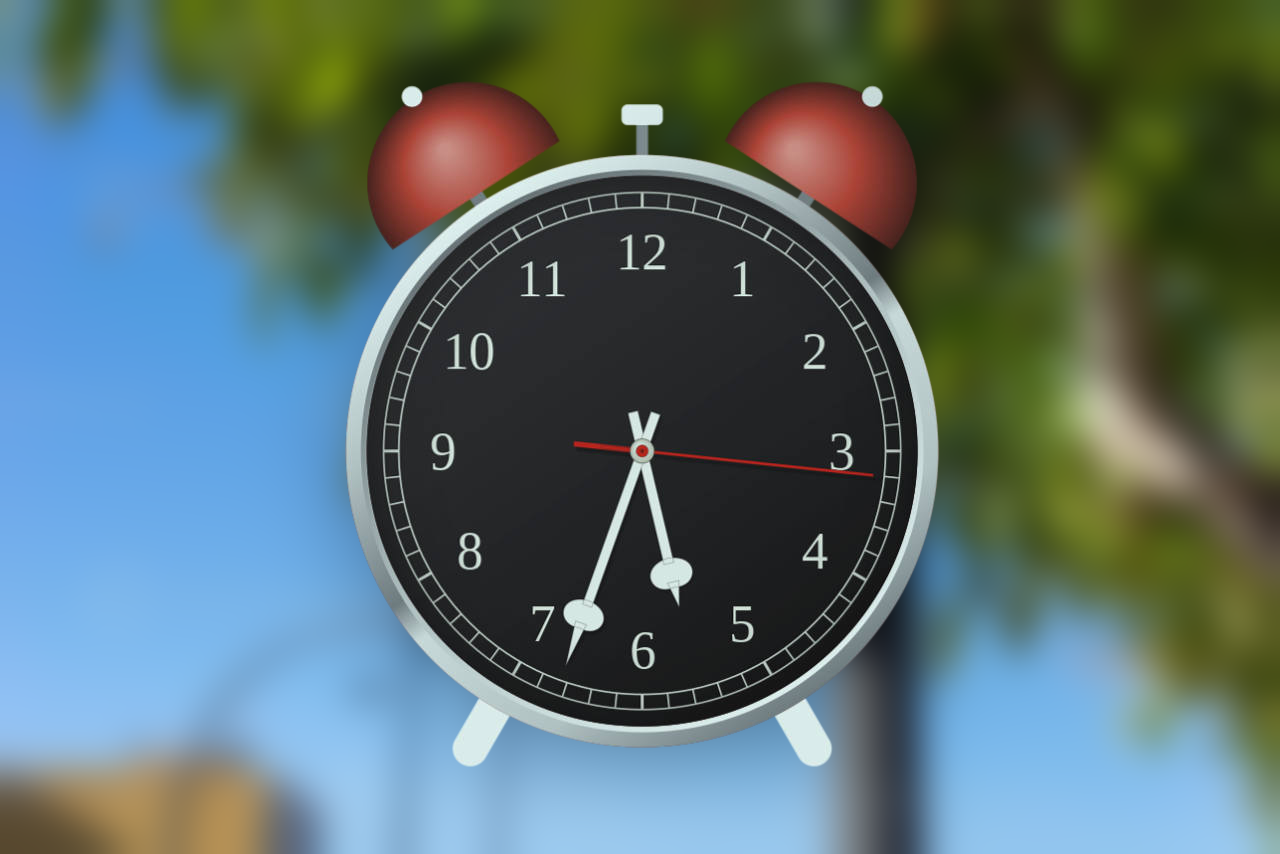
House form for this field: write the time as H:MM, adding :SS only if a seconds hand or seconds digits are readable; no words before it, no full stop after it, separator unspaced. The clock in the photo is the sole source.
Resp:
5:33:16
